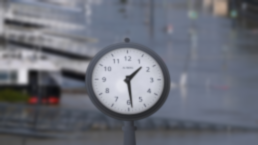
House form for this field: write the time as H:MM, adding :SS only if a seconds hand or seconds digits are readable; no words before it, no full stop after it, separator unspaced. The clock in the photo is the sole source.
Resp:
1:29
